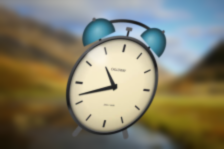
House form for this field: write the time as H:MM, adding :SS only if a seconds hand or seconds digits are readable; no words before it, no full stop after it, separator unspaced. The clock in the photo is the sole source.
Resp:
10:42
